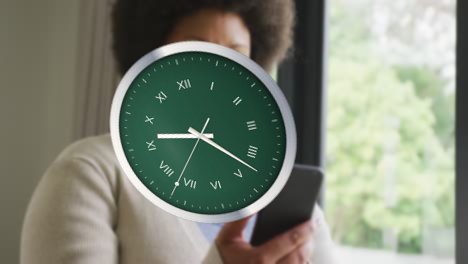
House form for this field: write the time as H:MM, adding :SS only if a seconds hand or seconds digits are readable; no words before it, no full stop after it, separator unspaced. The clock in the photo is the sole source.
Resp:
9:22:37
